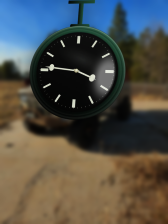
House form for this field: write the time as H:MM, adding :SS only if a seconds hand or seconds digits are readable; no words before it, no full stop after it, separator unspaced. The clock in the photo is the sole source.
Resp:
3:46
